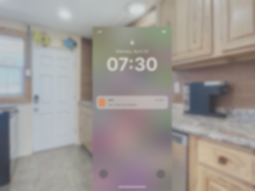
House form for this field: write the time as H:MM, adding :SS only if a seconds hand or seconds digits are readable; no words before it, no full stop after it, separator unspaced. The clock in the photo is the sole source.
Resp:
7:30
